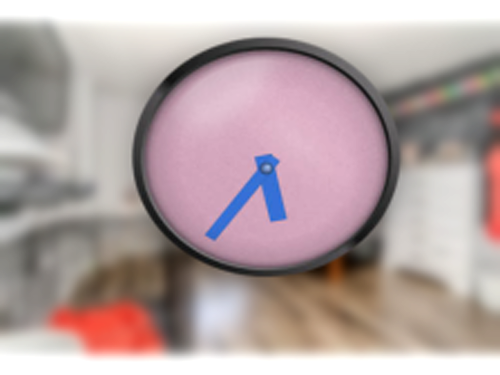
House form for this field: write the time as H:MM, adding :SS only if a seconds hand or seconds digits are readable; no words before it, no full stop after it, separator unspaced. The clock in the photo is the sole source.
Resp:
5:36
